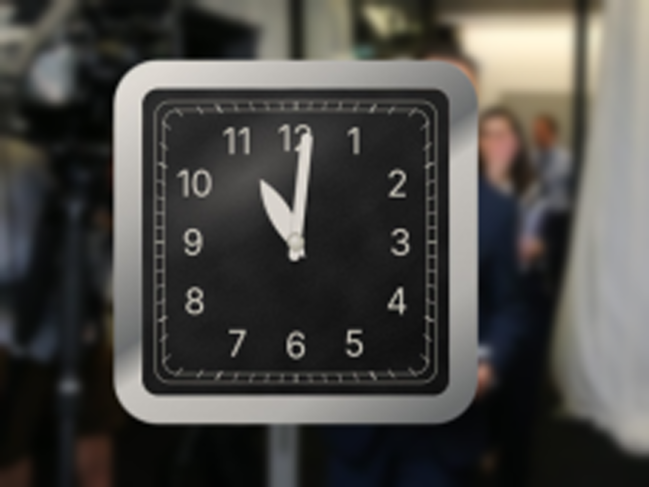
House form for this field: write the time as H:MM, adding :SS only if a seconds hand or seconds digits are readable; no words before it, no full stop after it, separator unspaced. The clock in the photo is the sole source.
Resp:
11:01
